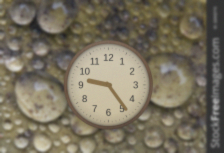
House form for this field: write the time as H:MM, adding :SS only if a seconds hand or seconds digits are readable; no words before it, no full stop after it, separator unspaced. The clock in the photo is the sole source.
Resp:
9:24
